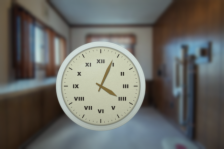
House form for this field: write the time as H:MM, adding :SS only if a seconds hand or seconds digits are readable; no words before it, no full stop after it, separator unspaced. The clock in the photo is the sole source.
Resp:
4:04
